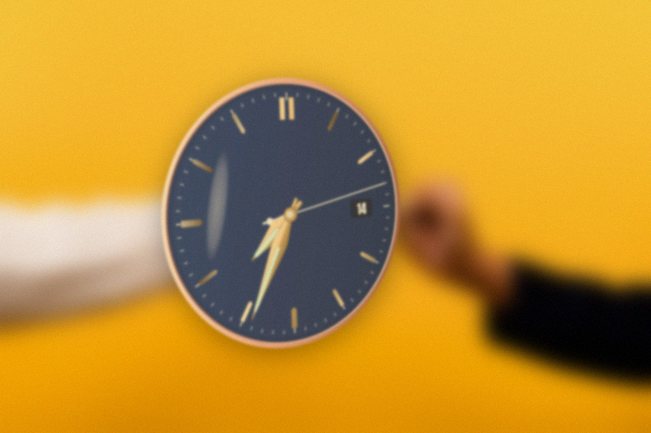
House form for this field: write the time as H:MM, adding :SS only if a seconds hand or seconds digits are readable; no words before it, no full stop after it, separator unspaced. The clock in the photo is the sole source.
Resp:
7:34:13
